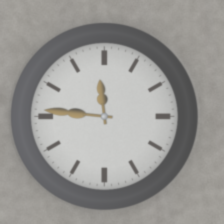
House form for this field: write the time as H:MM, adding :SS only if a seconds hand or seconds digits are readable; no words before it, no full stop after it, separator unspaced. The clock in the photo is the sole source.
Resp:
11:46
